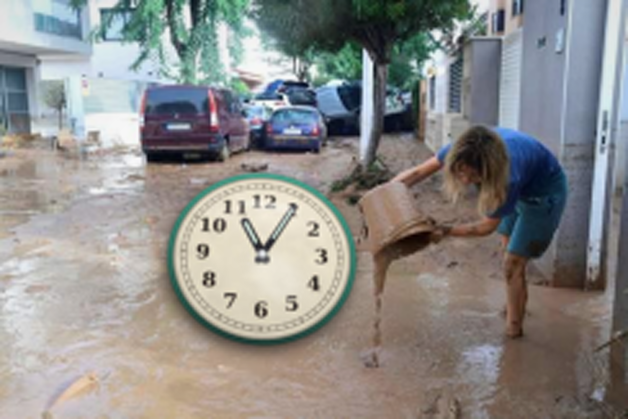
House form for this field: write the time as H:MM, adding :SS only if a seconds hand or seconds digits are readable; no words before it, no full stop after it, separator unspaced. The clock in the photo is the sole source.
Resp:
11:05
